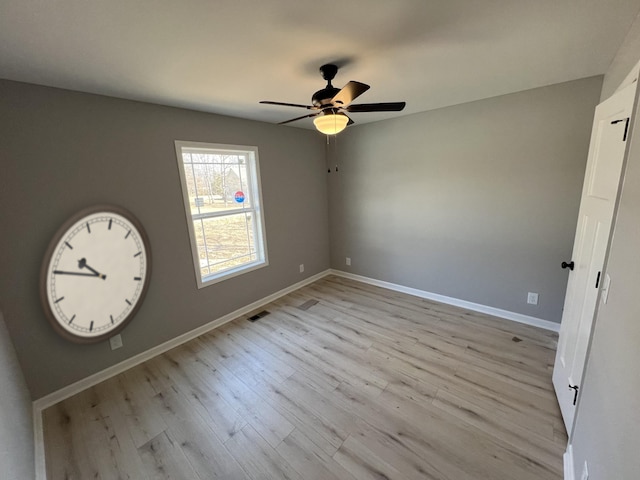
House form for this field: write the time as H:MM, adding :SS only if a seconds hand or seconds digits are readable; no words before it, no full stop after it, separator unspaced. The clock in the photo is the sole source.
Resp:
9:45
